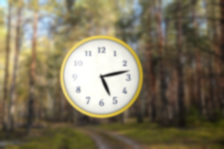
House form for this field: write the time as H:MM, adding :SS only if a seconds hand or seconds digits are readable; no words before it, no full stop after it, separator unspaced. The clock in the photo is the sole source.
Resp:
5:13
